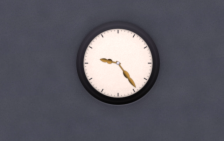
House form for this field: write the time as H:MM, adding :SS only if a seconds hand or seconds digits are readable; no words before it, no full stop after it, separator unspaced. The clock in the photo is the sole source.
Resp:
9:24
